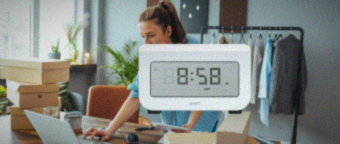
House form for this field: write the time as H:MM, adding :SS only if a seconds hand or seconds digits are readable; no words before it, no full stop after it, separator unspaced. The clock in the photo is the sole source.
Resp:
8:58
